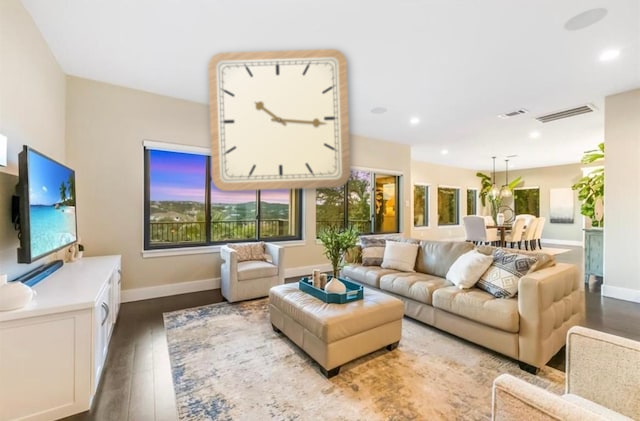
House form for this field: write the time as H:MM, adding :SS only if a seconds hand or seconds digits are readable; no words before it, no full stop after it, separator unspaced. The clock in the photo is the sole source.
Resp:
10:16
